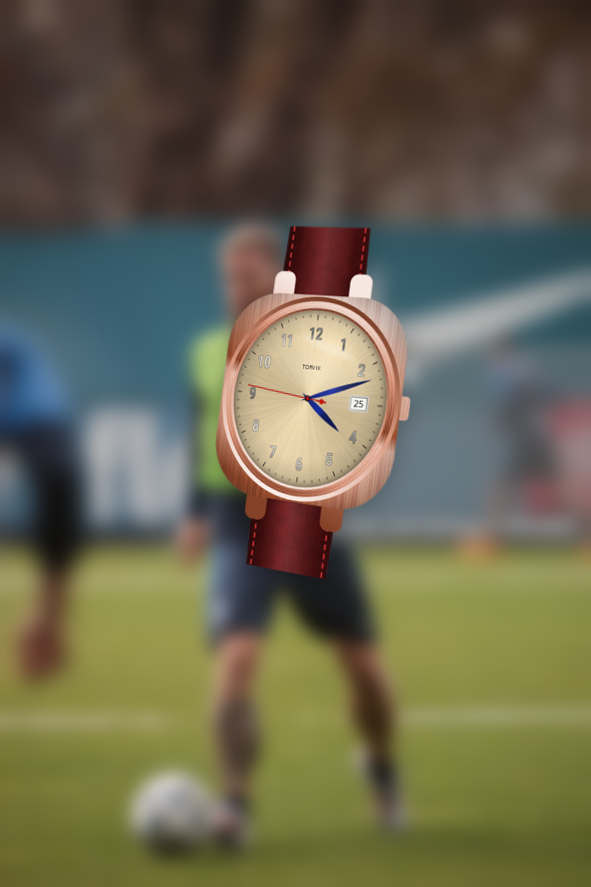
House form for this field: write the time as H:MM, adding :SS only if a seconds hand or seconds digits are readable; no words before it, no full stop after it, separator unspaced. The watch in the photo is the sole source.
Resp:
4:11:46
